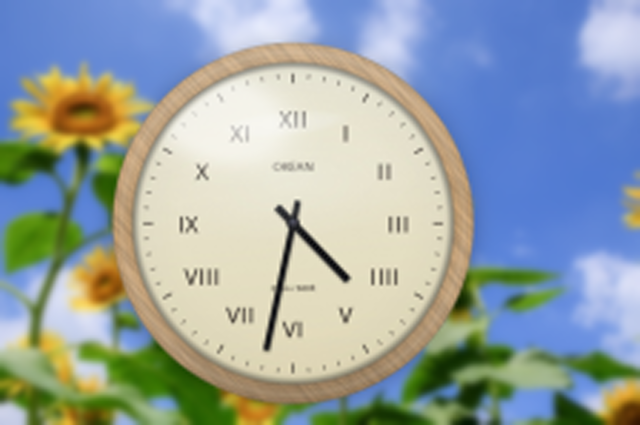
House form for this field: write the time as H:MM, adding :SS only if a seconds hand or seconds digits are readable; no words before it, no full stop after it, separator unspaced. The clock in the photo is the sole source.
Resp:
4:32
